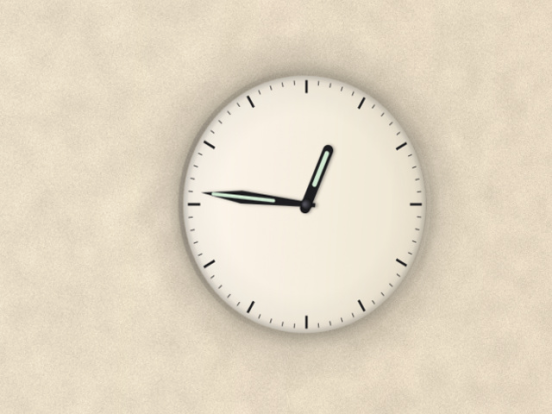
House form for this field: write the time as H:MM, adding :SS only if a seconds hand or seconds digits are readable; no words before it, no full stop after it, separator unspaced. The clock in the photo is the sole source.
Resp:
12:46
